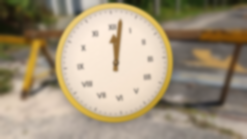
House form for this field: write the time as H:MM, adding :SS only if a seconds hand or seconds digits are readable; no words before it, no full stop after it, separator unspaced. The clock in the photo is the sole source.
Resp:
12:02
